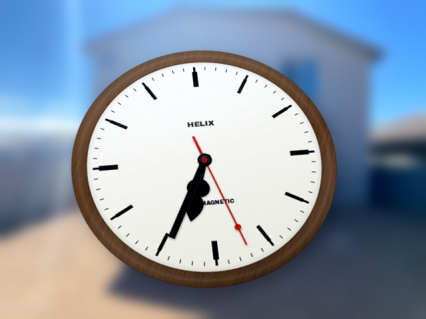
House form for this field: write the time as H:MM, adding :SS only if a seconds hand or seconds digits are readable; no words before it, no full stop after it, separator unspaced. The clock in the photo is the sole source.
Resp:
6:34:27
